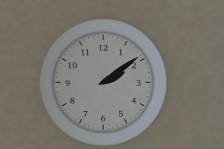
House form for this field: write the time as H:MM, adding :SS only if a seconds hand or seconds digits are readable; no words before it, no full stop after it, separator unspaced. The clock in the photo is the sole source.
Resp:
2:09
